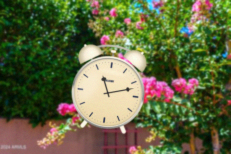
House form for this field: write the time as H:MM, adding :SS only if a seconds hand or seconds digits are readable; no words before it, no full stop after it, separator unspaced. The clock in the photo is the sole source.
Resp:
11:12
